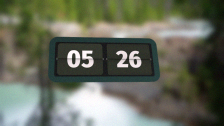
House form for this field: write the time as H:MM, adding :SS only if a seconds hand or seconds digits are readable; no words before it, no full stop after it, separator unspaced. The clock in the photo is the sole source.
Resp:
5:26
